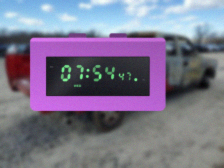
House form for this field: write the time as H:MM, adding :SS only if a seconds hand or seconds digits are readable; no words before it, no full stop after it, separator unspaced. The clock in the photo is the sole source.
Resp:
7:54:47
